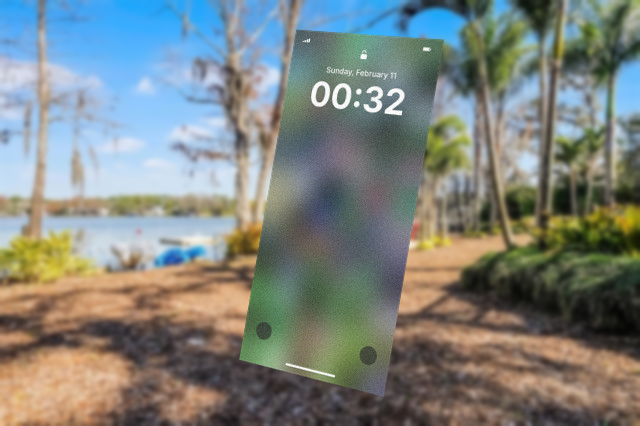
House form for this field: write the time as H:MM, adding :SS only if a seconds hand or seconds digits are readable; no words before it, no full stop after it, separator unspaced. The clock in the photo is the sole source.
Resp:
0:32
